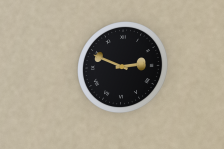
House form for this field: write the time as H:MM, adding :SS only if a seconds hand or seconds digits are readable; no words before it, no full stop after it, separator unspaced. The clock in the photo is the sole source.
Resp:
2:49
